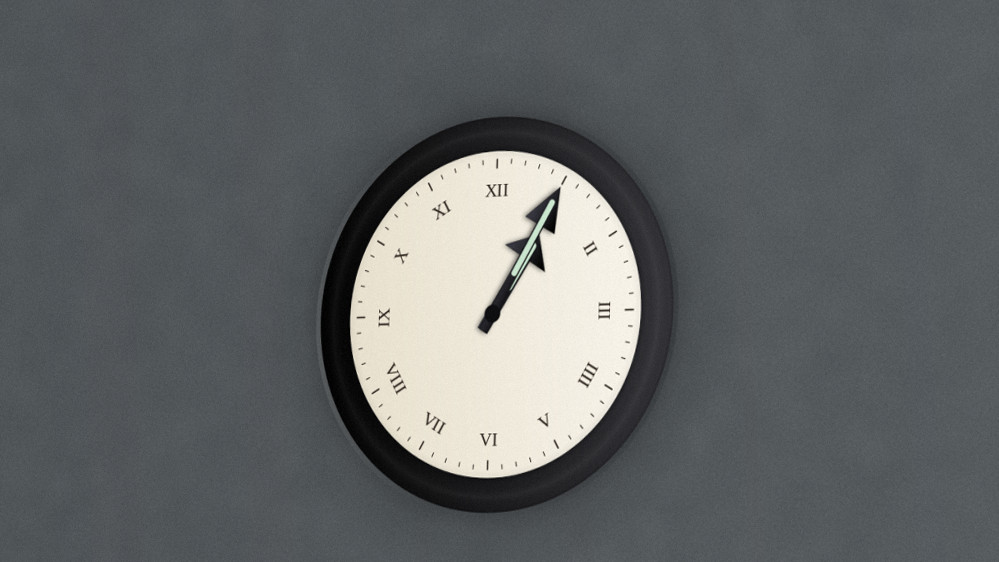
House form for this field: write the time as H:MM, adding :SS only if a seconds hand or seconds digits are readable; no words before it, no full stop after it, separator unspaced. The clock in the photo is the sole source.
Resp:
1:05
